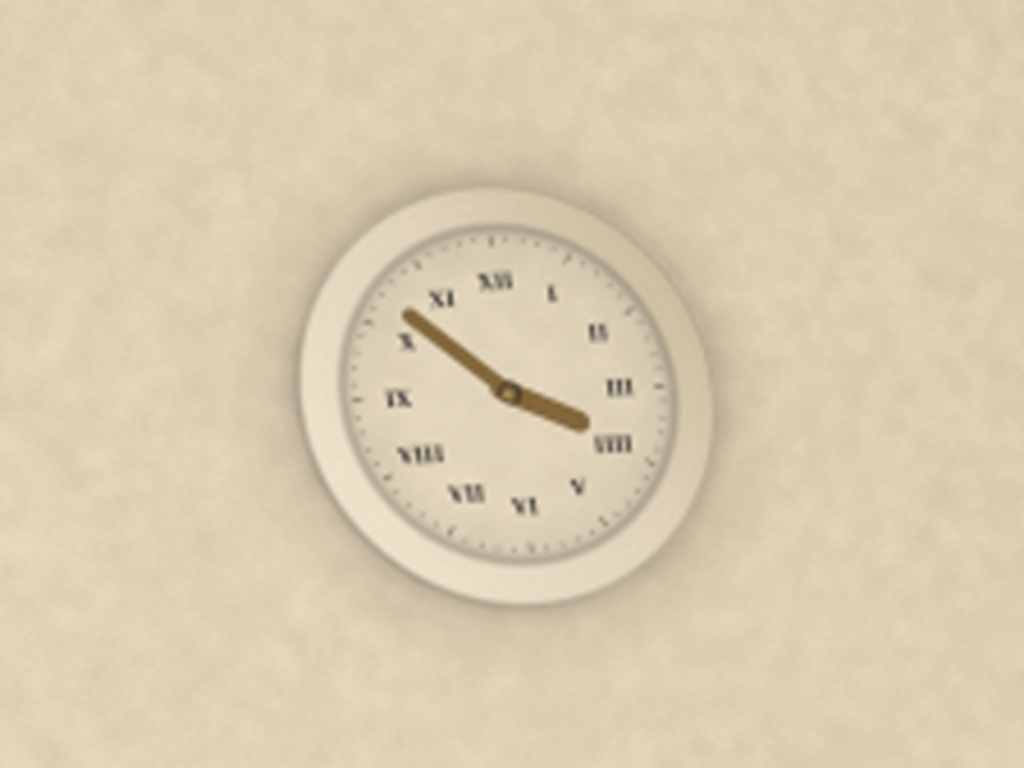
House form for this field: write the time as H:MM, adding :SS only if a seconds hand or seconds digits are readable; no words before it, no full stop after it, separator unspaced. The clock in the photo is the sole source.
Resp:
3:52
